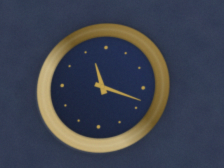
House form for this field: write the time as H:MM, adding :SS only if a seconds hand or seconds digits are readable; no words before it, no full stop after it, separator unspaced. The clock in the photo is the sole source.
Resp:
11:18
